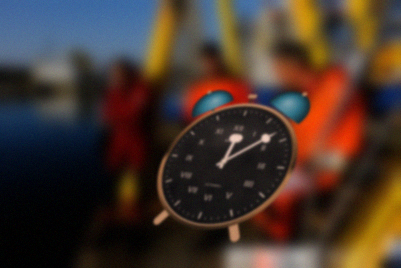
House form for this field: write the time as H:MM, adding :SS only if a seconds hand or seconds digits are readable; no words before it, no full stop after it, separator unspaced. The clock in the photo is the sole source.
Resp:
12:08
